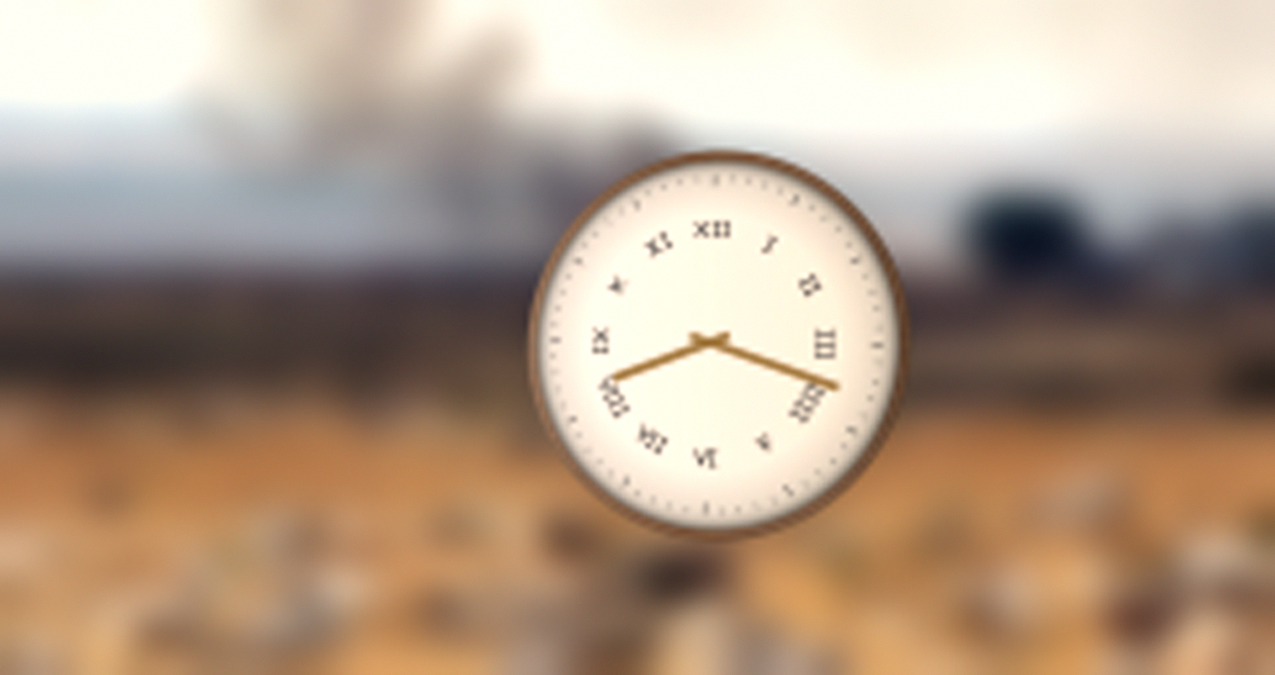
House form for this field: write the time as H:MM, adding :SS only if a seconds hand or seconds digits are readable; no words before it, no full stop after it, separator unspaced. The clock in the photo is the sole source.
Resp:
8:18
